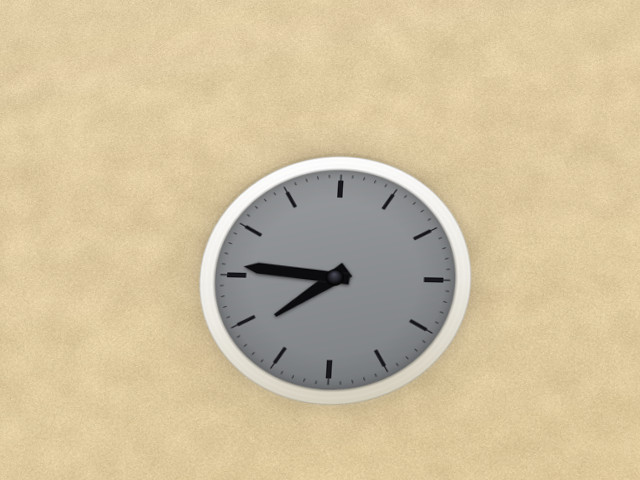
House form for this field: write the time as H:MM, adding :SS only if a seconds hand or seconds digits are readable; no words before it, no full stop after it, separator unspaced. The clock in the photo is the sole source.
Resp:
7:46
